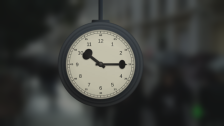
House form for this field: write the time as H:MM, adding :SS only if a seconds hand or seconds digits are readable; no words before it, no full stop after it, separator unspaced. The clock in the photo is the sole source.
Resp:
10:15
